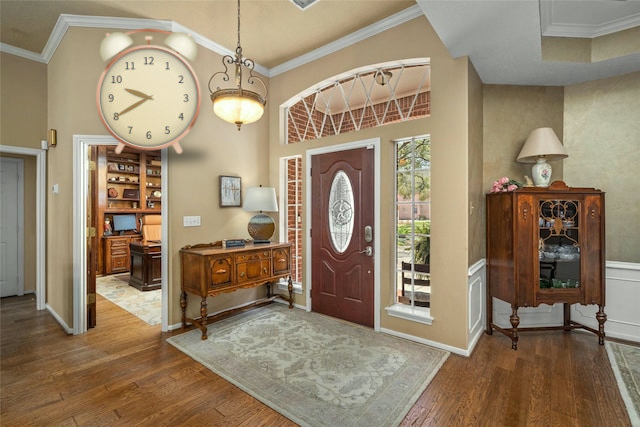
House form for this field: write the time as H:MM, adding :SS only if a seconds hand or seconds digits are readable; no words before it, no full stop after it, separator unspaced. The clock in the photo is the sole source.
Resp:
9:40
